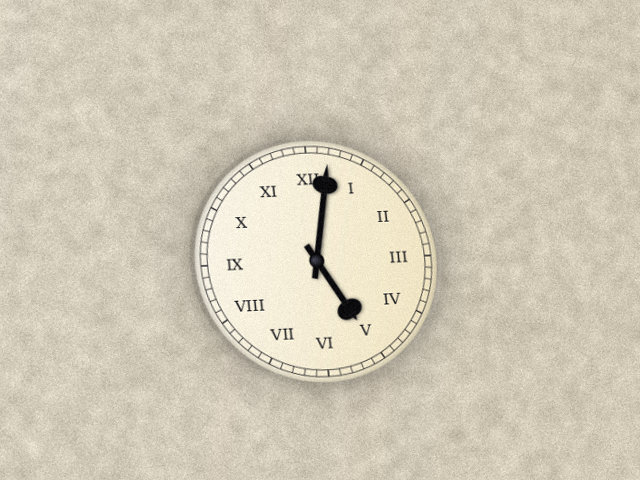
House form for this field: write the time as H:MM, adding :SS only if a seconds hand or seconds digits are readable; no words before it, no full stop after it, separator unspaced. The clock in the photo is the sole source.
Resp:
5:02
